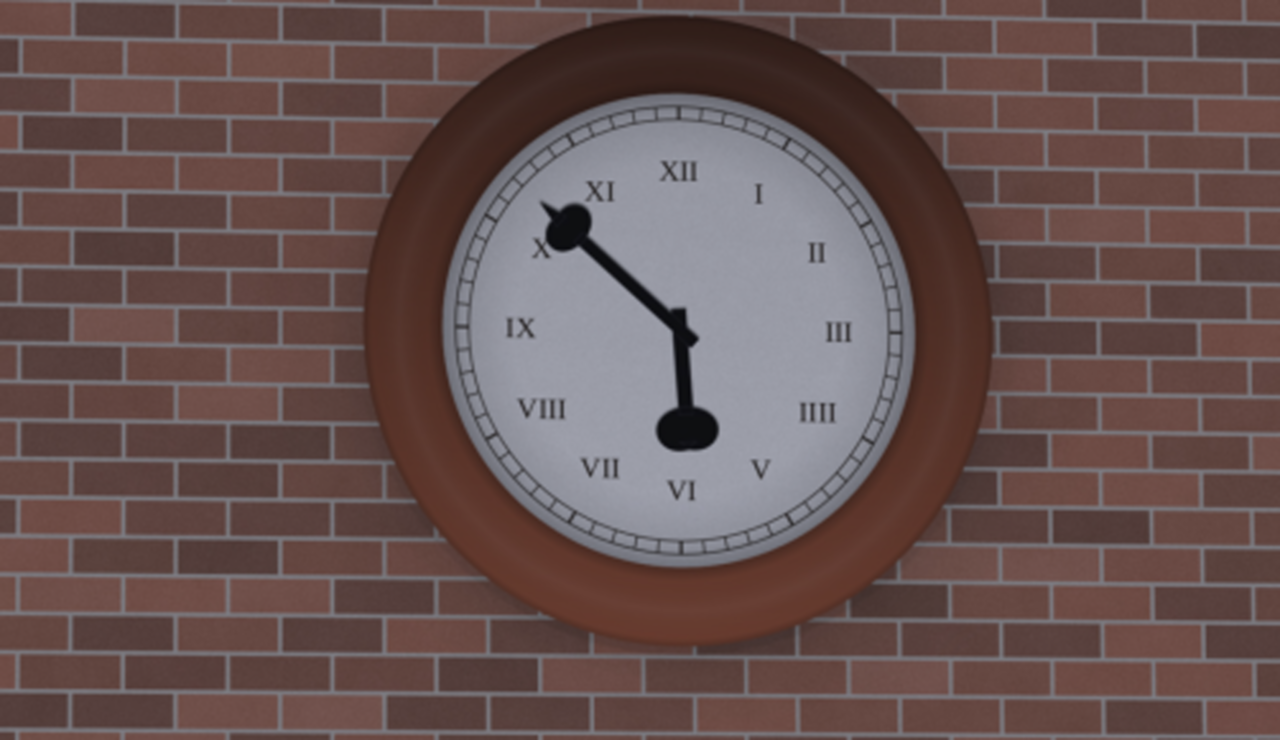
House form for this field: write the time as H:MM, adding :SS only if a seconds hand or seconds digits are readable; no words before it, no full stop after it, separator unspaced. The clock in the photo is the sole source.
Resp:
5:52
